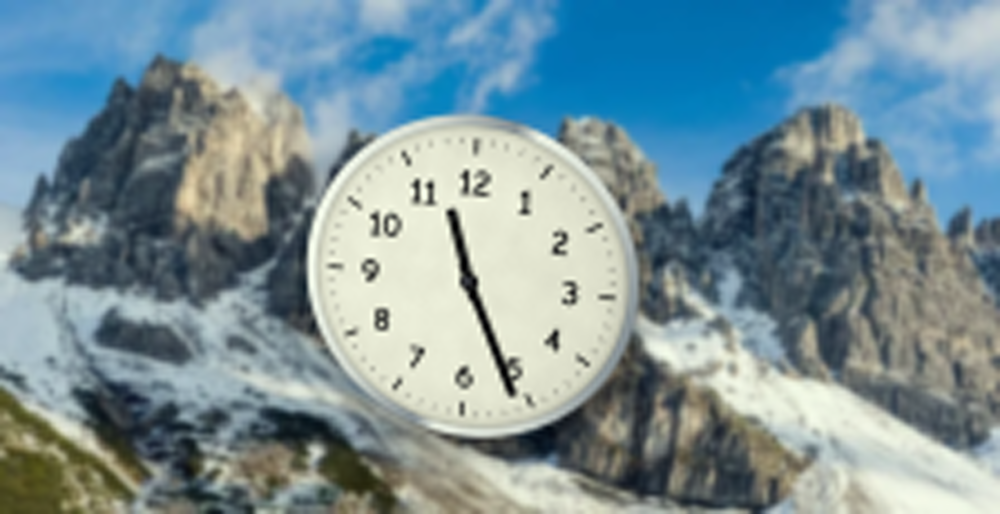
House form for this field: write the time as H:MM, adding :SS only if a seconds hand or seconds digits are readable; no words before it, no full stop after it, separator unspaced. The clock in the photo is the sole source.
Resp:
11:26
